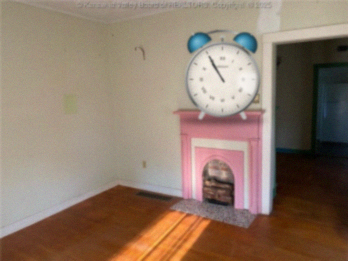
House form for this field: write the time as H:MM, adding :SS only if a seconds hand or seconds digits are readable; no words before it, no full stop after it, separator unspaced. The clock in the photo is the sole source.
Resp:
10:55
